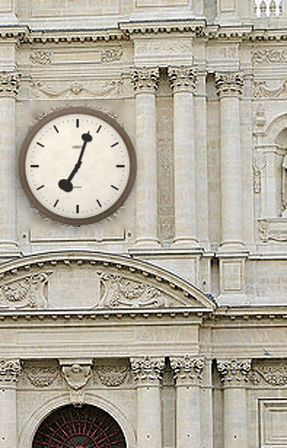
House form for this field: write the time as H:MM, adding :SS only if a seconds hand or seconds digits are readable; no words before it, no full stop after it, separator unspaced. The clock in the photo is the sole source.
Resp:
7:03
